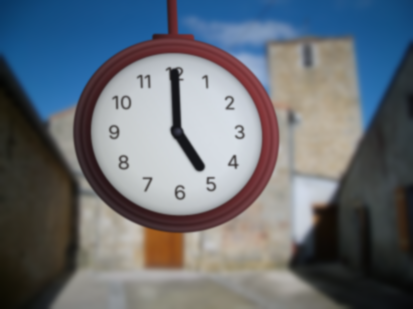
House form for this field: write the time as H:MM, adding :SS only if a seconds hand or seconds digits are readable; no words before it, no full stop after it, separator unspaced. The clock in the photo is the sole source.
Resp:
5:00
